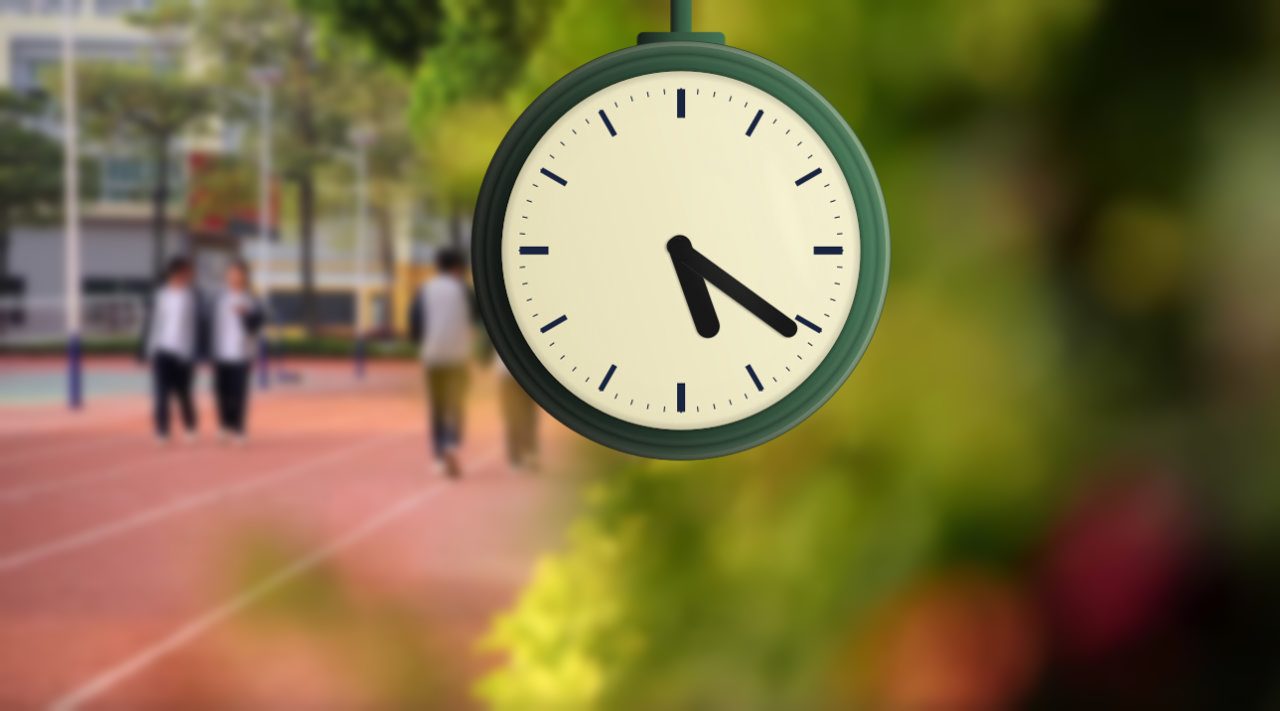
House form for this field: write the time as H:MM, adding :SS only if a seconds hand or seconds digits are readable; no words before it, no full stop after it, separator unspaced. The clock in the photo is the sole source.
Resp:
5:21
